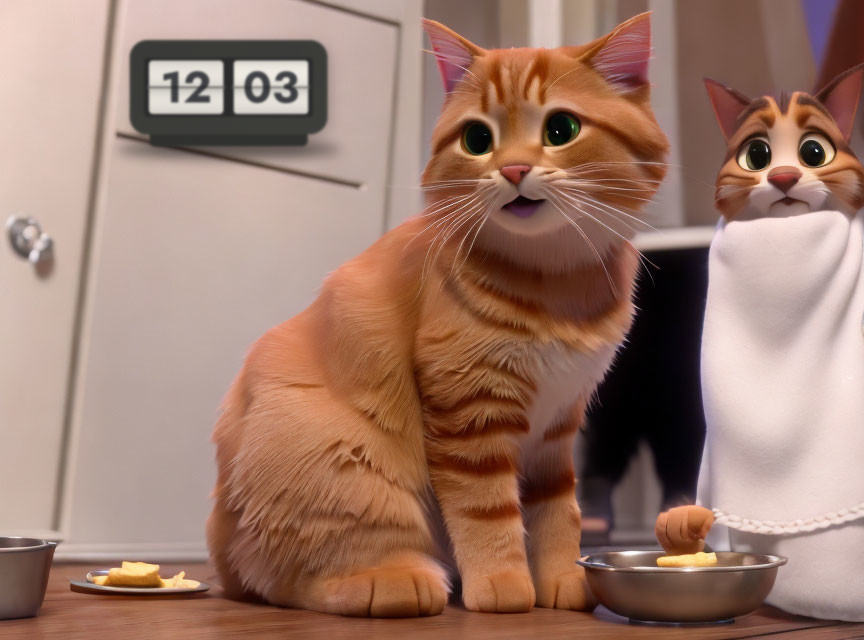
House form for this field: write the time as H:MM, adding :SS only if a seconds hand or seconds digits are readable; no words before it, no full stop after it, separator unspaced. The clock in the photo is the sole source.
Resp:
12:03
